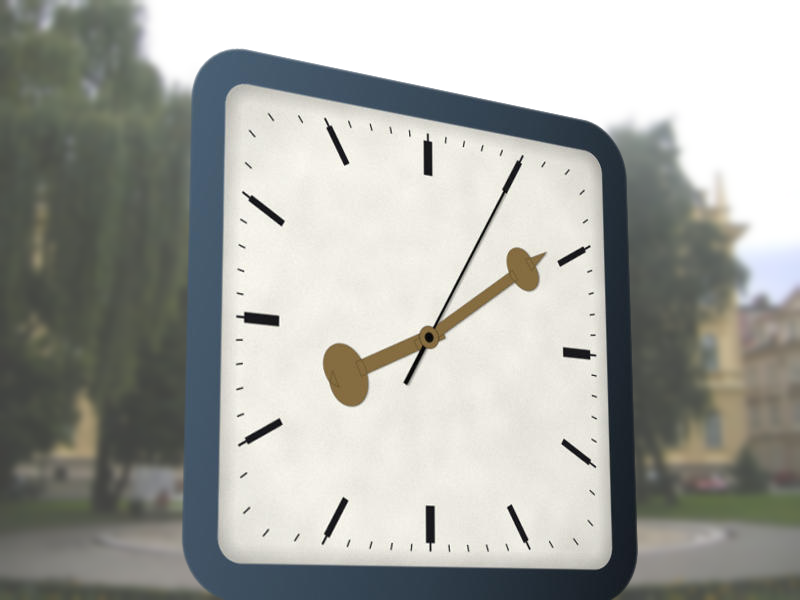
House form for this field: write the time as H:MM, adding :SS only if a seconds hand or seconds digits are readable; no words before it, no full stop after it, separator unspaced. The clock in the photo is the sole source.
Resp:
8:09:05
